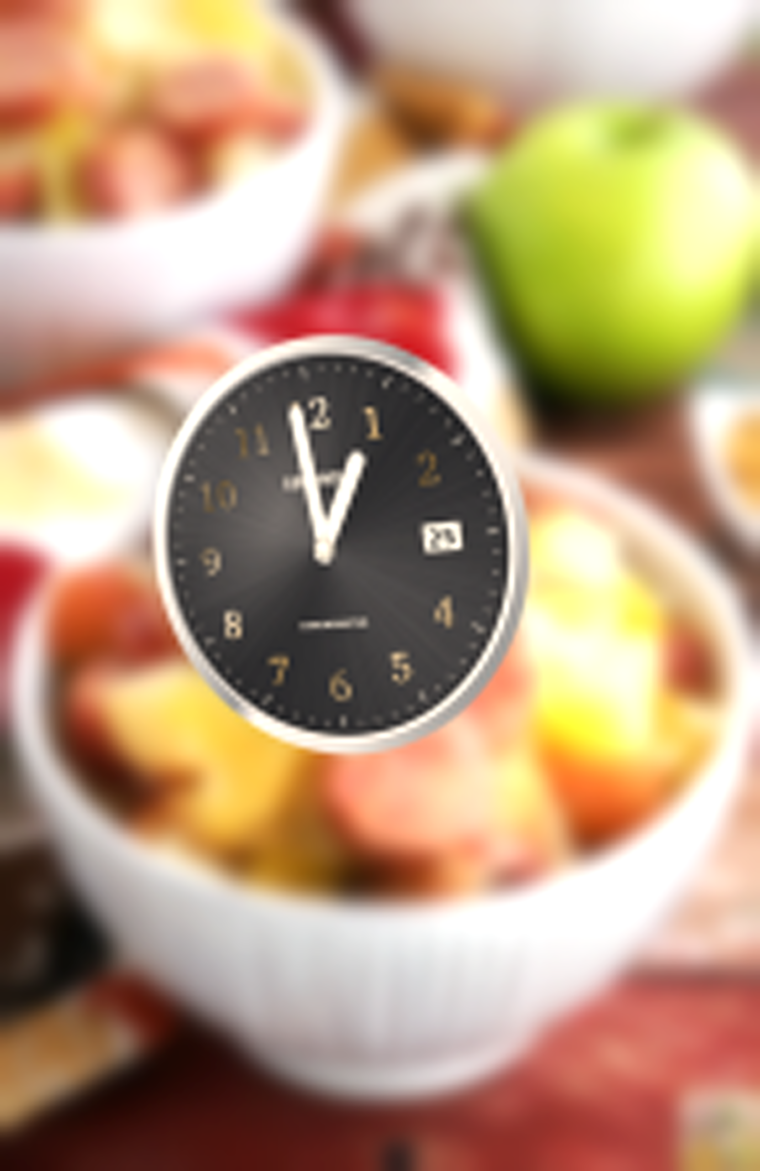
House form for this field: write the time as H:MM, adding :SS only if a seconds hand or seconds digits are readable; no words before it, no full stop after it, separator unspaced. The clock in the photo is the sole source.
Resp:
12:59
